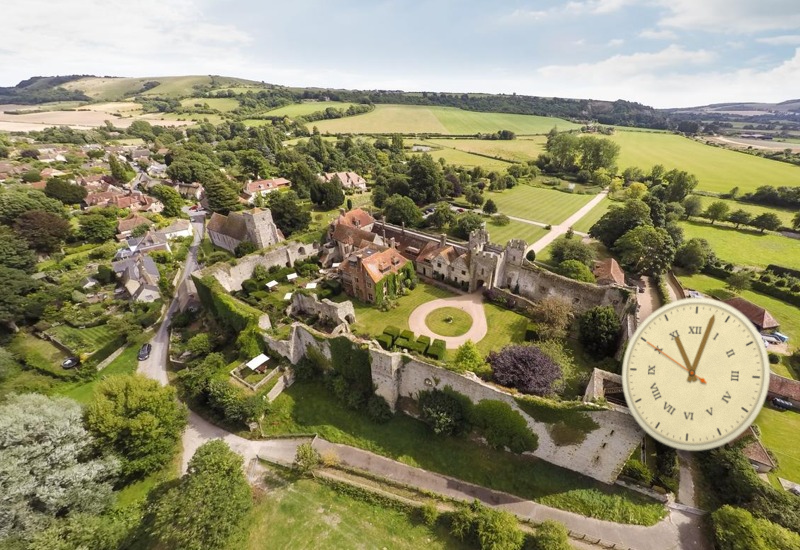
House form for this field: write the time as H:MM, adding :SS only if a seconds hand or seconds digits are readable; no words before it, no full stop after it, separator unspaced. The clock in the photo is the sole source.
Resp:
11:02:50
